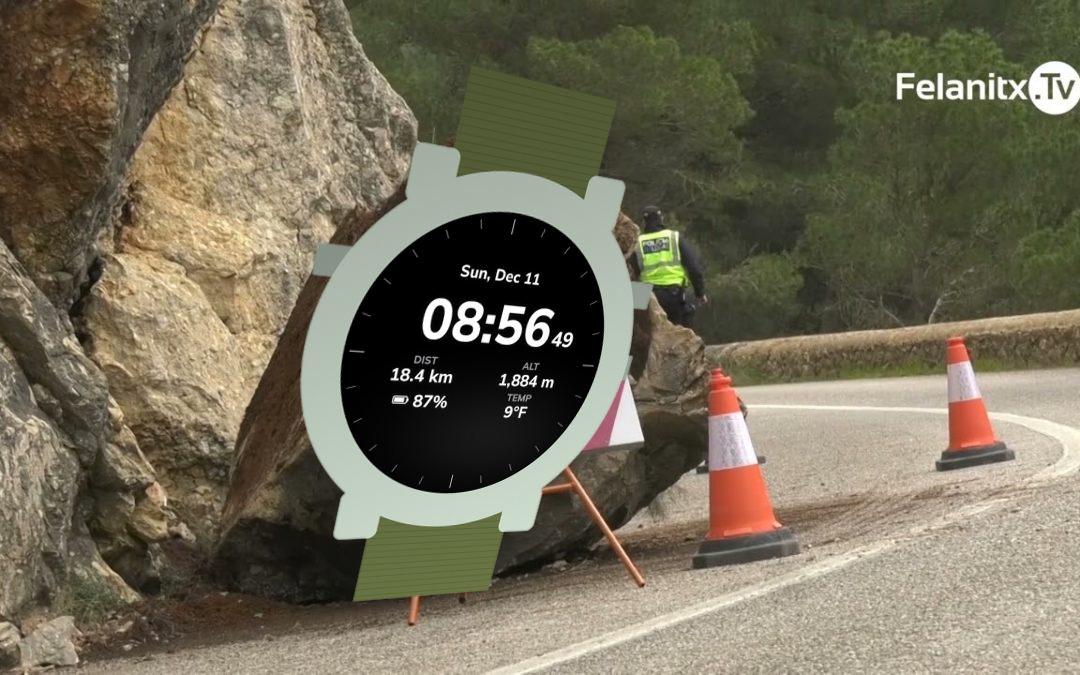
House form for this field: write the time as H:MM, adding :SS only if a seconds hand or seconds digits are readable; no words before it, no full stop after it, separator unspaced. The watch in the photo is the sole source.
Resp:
8:56:49
